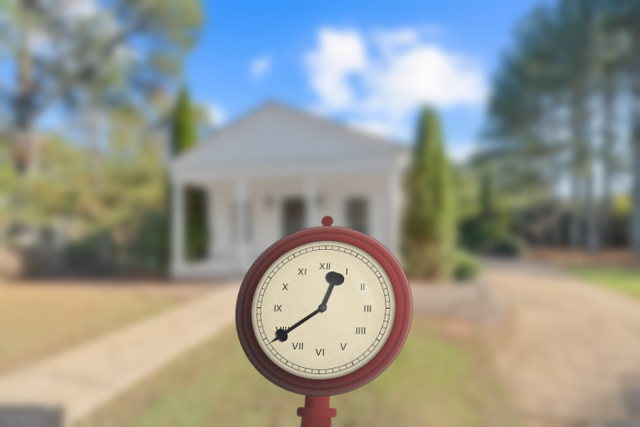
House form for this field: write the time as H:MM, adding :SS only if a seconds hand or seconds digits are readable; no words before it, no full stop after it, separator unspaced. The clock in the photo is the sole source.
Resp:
12:39
